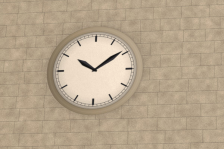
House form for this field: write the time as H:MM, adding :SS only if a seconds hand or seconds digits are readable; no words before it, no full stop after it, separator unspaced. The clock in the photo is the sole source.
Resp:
10:09
